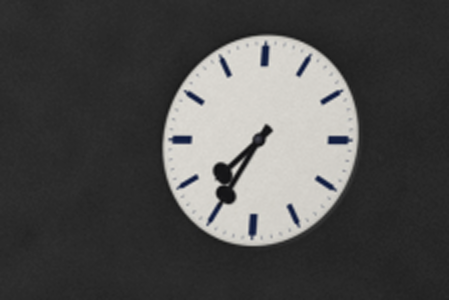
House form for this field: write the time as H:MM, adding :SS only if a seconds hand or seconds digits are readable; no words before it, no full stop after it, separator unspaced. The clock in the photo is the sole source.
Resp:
7:35
